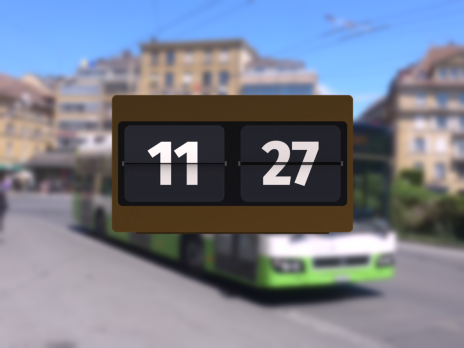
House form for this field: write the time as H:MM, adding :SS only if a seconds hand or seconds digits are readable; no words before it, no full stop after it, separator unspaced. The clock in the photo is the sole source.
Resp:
11:27
